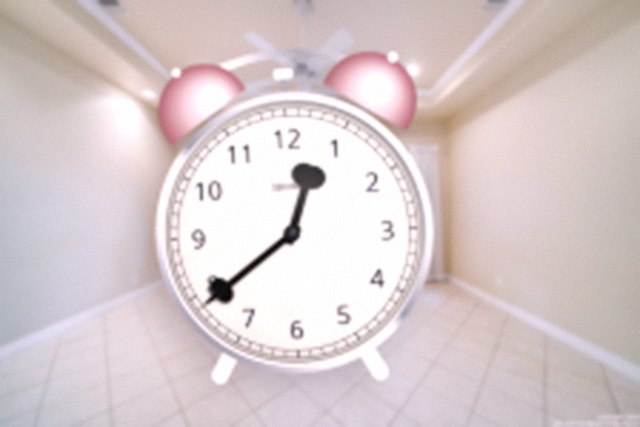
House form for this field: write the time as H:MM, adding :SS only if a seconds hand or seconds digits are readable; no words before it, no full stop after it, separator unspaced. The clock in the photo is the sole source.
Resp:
12:39
